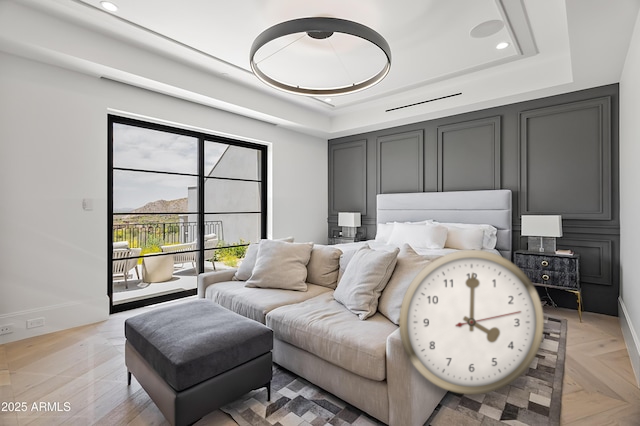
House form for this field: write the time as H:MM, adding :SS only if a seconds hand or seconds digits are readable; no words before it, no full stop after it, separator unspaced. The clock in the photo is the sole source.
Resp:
4:00:13
